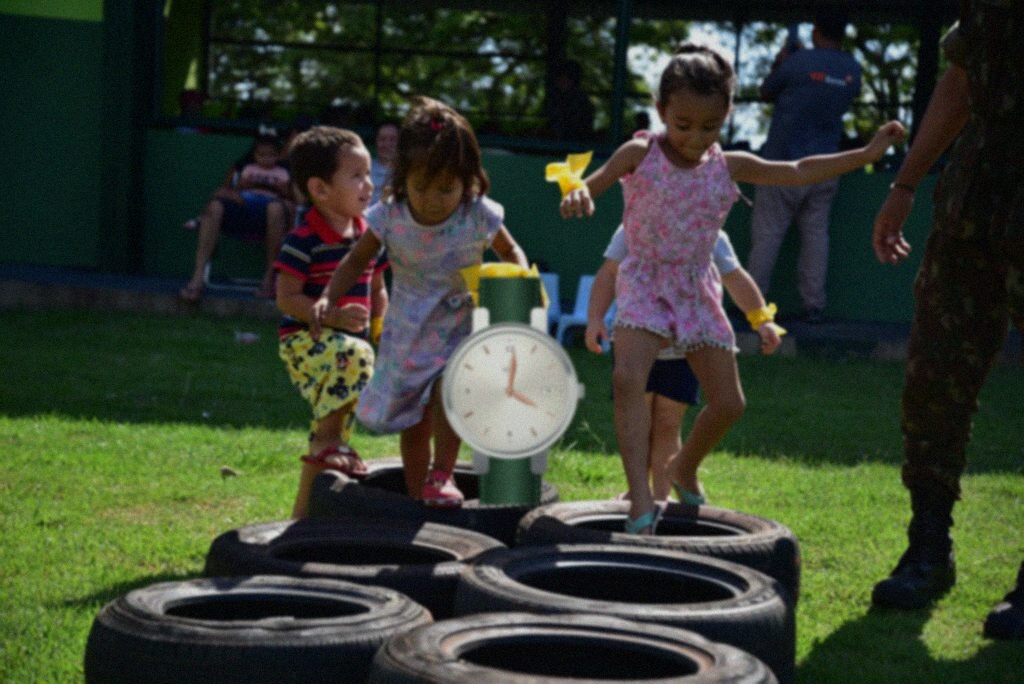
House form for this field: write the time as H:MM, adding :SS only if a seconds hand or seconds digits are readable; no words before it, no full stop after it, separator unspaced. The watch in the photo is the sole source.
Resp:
4:01
